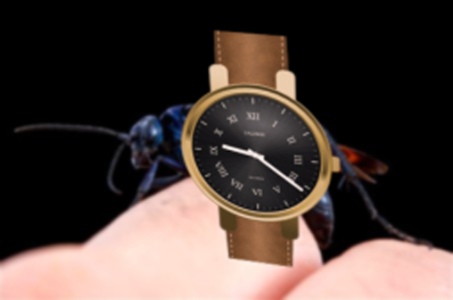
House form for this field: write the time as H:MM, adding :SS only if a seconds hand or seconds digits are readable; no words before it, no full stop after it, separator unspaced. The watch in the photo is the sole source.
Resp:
9:21
